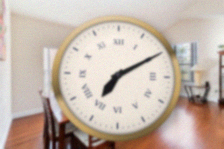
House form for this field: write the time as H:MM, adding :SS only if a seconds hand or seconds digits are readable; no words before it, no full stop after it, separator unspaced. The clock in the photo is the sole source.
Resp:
7:10
